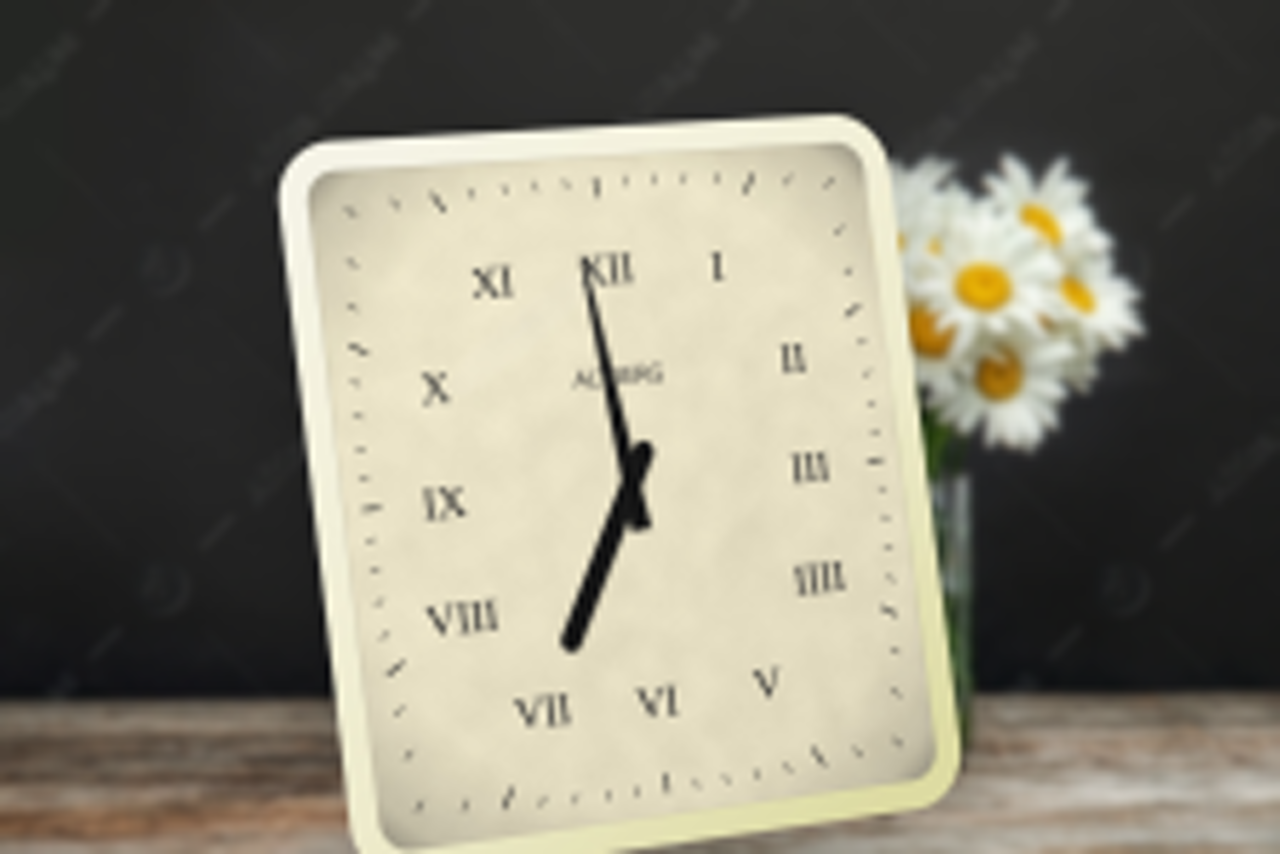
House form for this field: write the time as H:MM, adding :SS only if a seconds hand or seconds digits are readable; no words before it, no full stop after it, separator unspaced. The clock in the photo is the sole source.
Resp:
6:59
